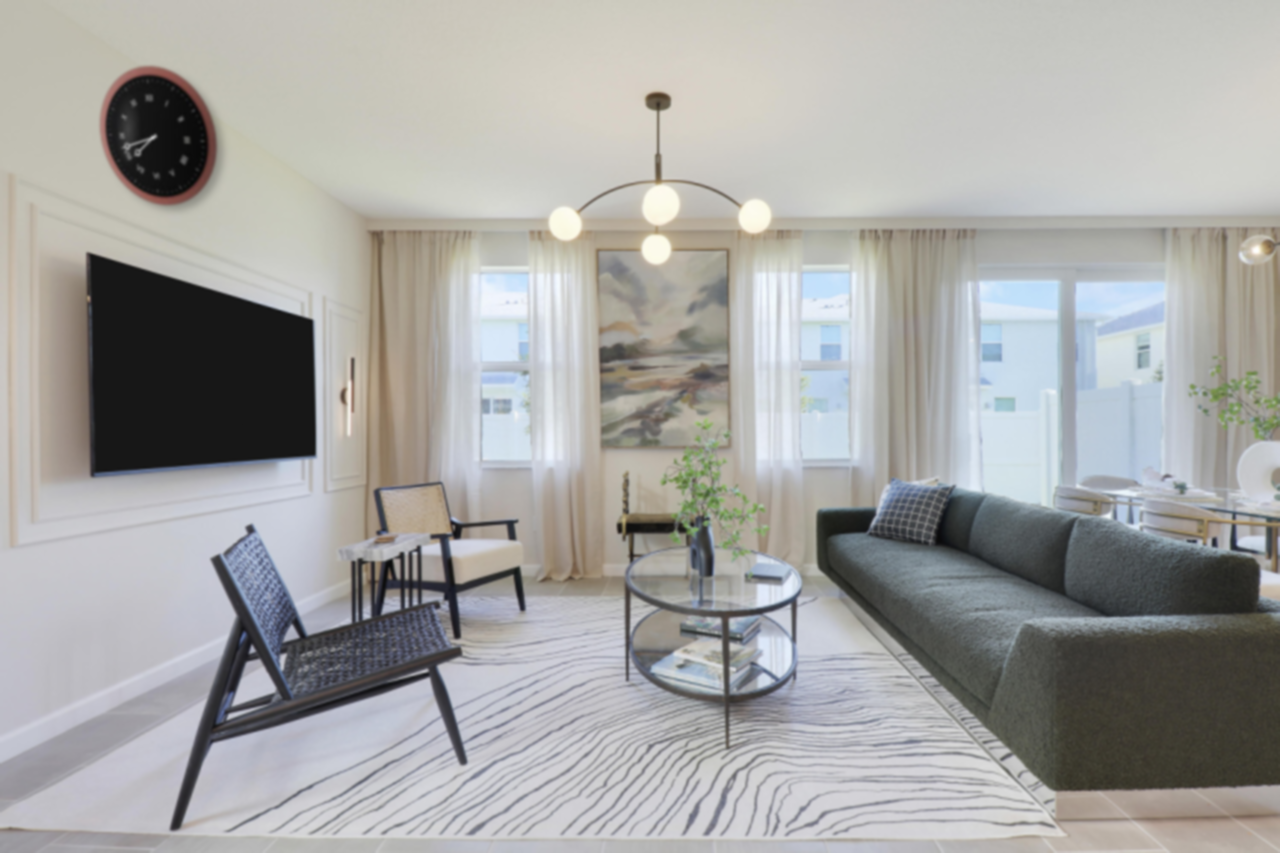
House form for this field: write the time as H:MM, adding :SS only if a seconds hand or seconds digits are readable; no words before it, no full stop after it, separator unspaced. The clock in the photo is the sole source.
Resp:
7:42
